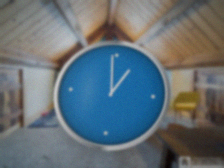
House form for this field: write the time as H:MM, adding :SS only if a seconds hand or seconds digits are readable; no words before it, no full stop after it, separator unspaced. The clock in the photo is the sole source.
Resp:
12:59
